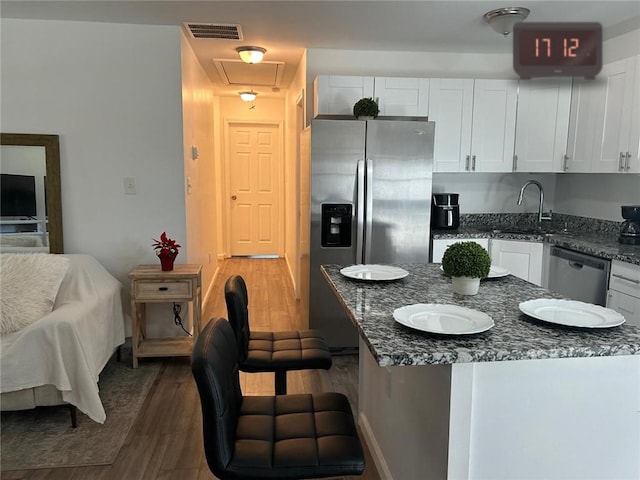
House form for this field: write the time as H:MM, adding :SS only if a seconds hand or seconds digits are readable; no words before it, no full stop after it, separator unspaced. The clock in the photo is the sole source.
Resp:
17:12
